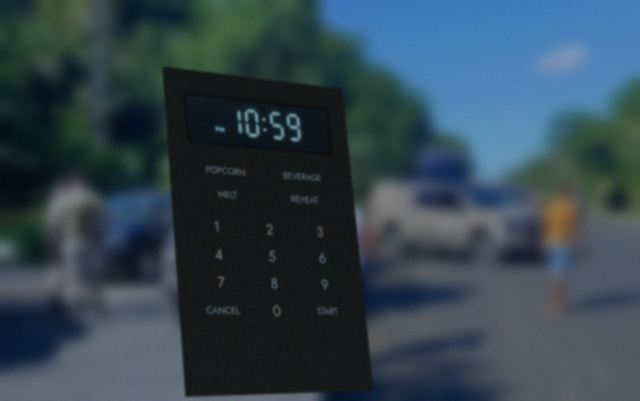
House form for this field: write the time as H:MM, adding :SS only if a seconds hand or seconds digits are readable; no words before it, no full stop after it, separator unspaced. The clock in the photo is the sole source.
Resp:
10:59
